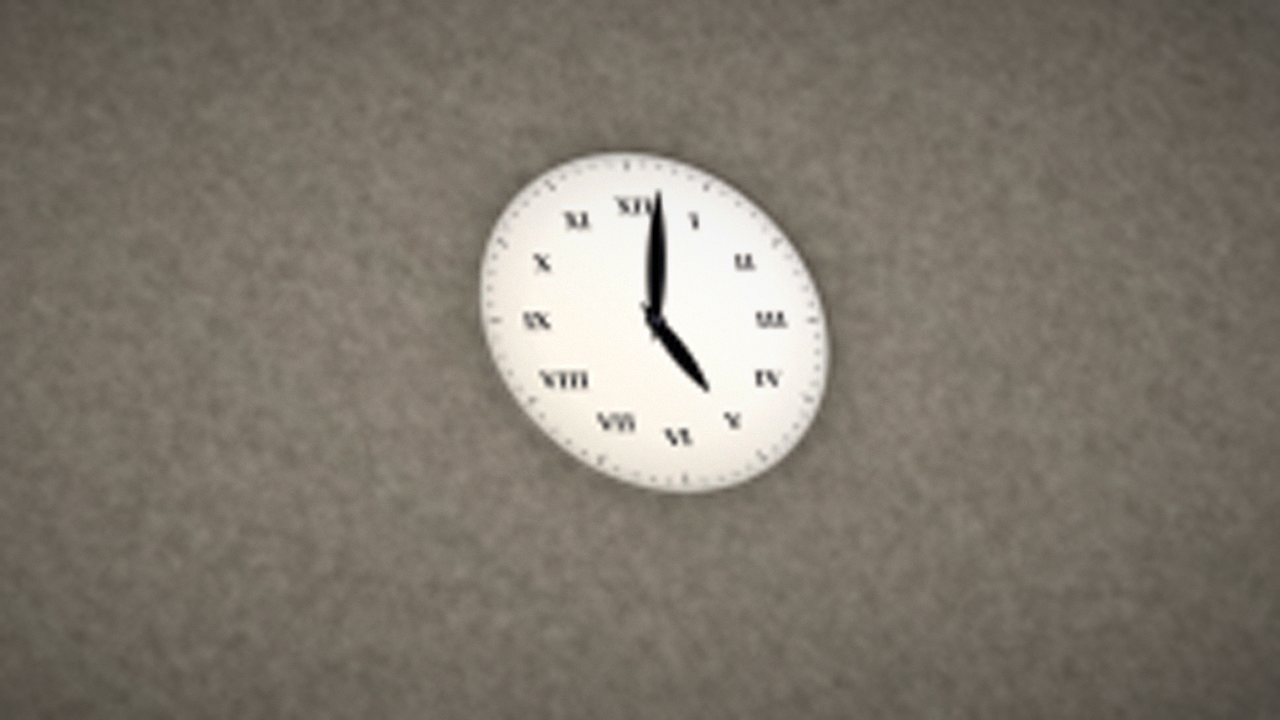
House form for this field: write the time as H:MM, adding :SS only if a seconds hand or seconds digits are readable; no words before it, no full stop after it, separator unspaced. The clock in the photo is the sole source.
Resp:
5:02
